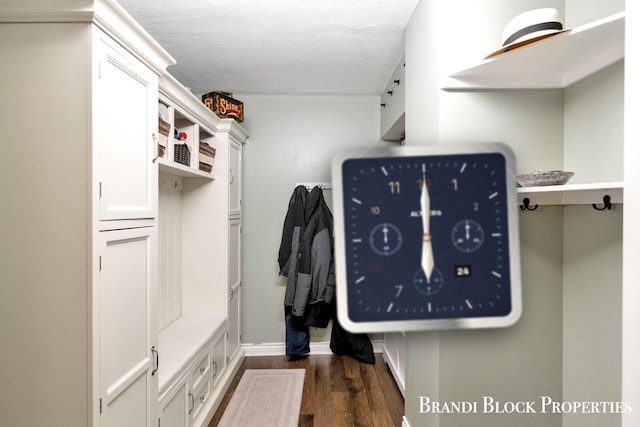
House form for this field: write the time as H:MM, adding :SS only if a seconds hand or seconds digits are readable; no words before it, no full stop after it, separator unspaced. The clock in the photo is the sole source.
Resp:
6:00
